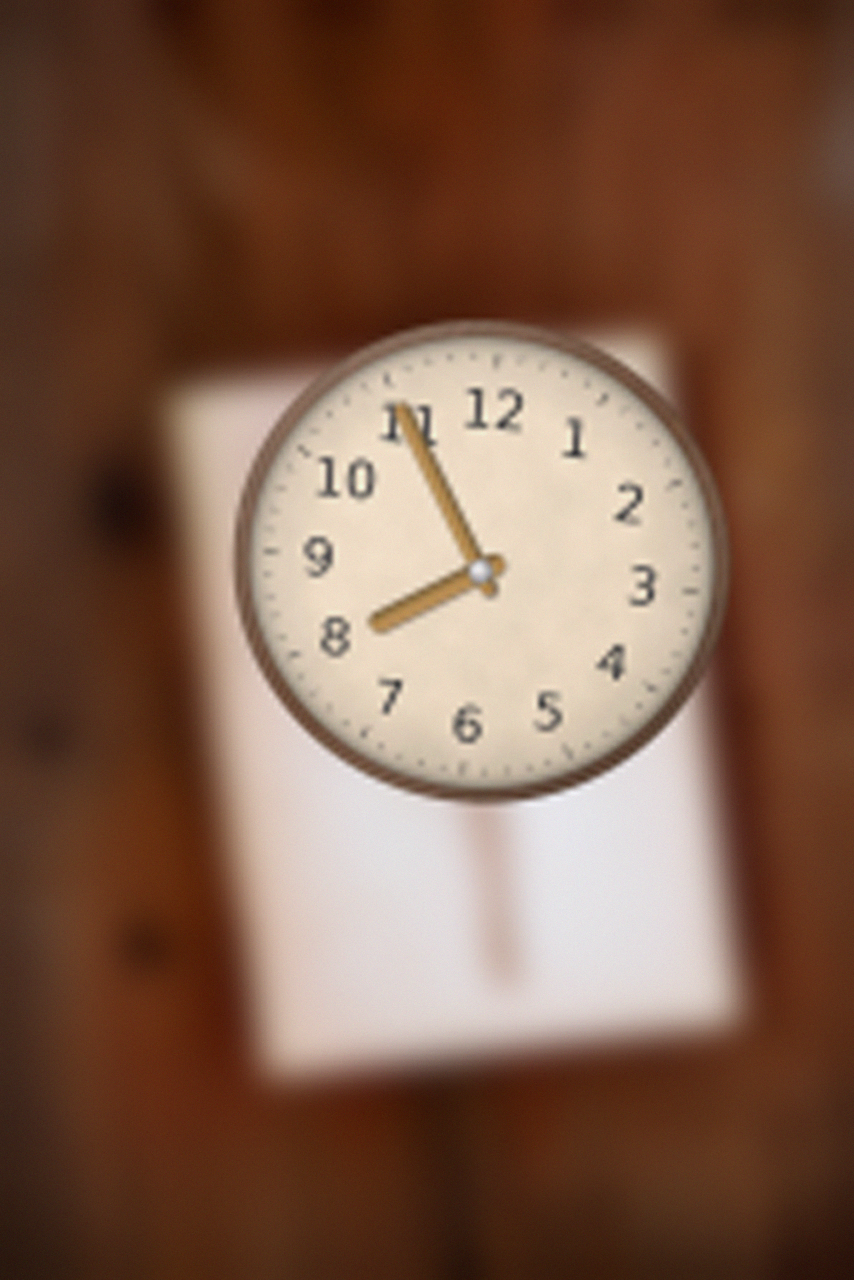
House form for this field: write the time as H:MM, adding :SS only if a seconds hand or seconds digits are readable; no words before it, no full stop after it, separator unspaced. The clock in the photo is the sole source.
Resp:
7:55
